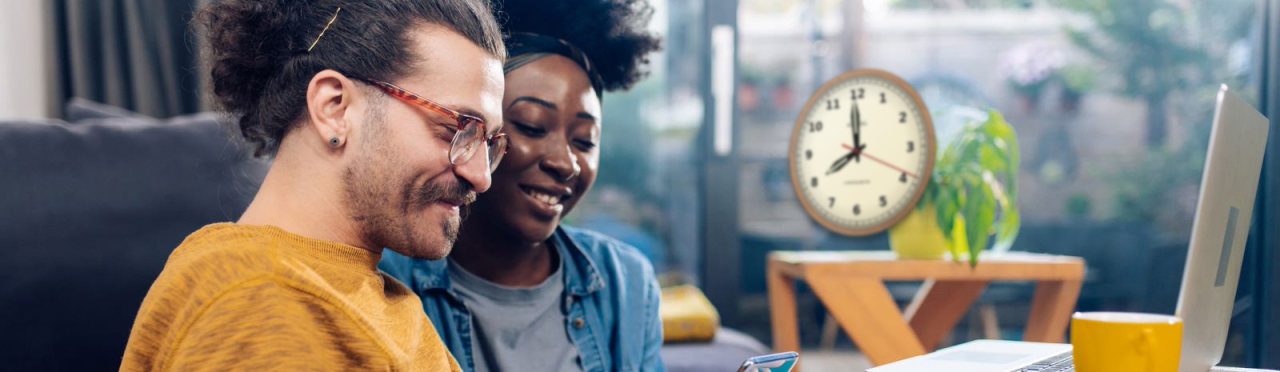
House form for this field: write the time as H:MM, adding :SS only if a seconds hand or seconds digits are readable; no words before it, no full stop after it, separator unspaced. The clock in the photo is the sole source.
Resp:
7:59:19
